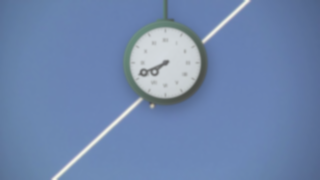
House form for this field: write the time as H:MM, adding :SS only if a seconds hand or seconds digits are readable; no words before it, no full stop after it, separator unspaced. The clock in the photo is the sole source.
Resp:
7:41
